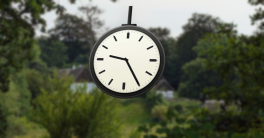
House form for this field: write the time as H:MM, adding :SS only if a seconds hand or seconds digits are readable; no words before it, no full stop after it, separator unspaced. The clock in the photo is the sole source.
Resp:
9:25
